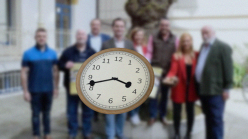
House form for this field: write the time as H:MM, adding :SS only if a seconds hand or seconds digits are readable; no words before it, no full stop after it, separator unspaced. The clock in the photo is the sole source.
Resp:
3:42
